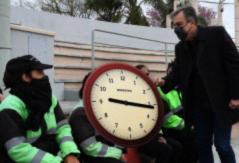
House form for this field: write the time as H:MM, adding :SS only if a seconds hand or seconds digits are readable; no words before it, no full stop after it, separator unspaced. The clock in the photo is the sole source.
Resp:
9:16
